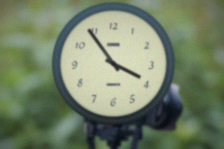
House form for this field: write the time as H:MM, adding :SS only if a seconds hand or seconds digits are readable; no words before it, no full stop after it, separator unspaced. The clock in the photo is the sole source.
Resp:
3:54
